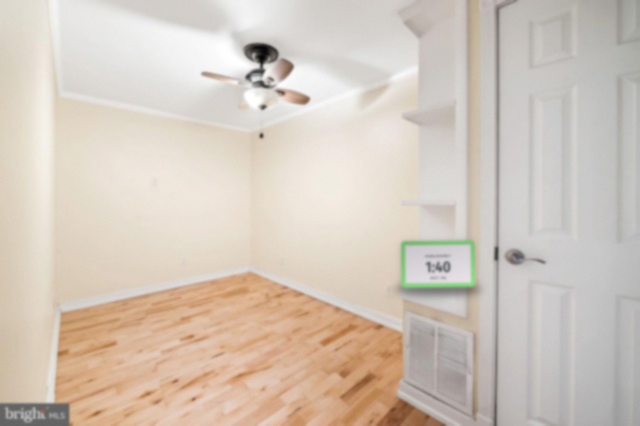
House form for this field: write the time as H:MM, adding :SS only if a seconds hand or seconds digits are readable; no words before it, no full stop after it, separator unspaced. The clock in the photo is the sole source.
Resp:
1:40
